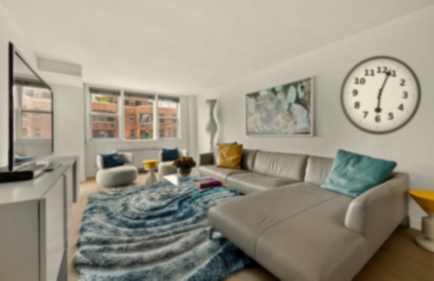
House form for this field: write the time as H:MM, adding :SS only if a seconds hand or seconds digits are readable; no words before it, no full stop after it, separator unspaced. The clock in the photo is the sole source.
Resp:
6:03
